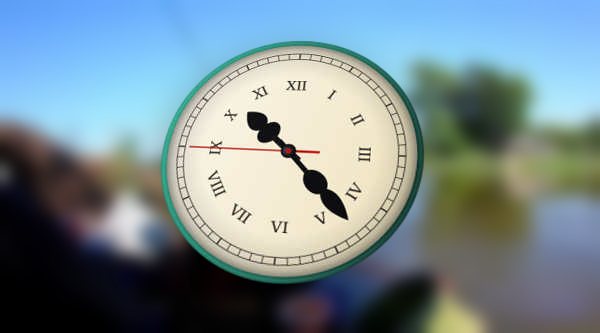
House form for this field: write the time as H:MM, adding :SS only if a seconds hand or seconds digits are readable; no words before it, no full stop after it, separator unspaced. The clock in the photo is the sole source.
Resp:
10:22:45
